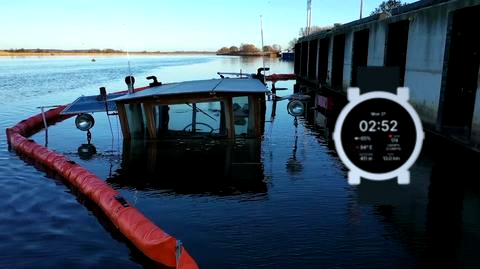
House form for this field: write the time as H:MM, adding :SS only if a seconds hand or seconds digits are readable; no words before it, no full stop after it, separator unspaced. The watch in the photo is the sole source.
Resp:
2:52
